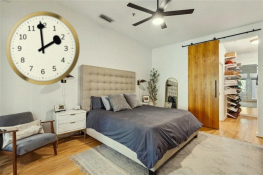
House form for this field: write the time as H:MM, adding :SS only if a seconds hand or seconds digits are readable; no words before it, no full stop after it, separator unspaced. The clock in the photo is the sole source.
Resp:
1:59
